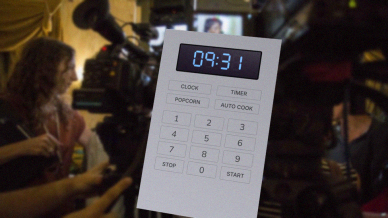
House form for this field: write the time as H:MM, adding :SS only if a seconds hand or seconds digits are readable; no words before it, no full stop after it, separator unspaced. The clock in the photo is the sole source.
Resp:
9:31
